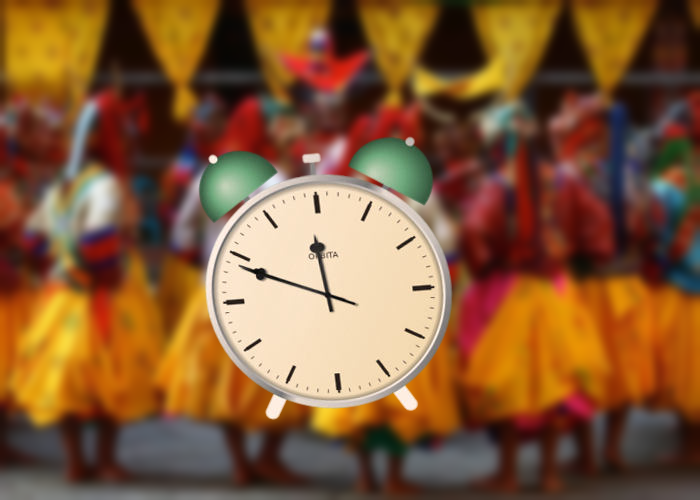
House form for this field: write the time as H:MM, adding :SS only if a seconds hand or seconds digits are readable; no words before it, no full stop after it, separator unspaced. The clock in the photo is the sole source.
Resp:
11:48:49
